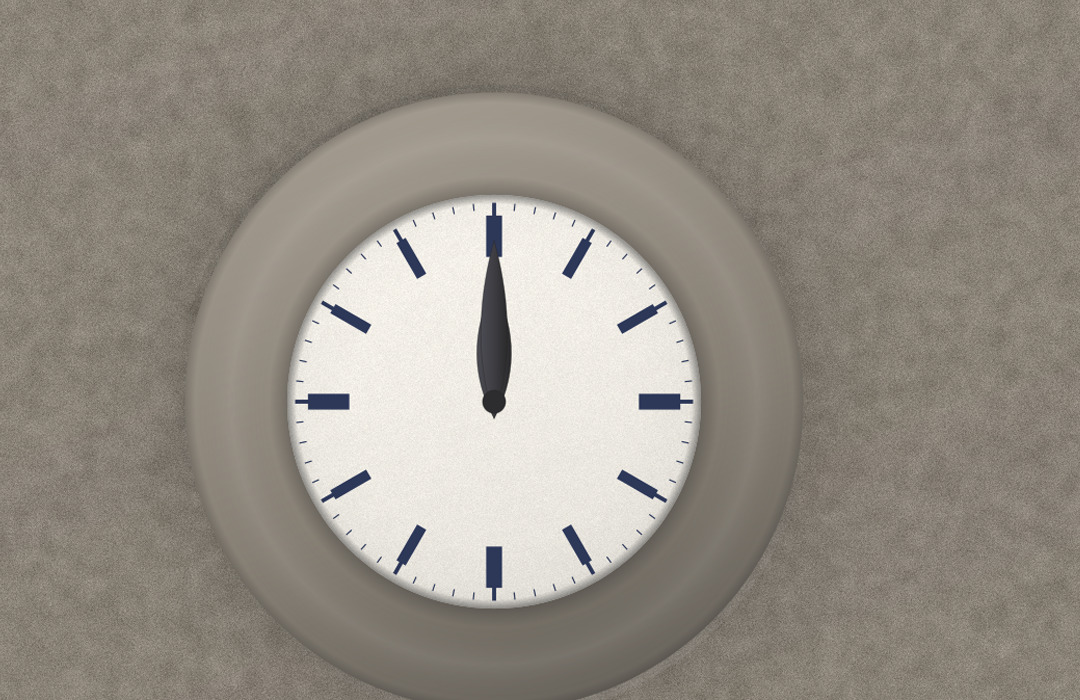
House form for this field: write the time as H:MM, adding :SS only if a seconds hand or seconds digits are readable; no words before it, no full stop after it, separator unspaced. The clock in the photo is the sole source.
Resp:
12:00
